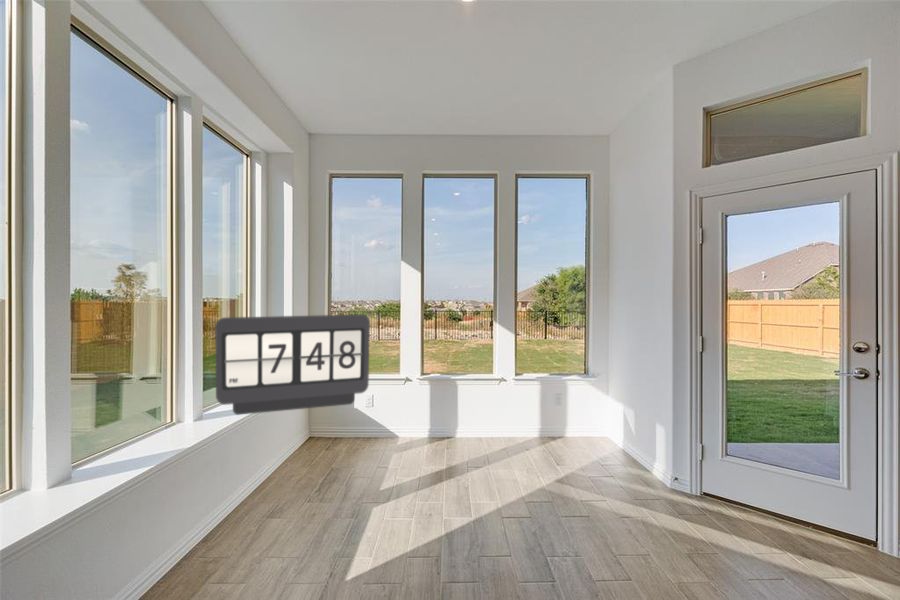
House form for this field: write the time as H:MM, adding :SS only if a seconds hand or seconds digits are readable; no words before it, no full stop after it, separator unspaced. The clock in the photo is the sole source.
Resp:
7:48
